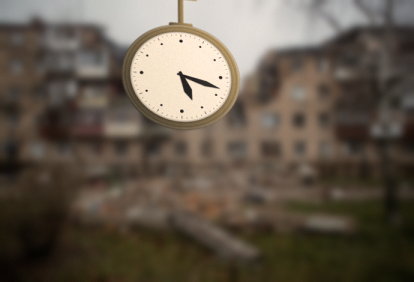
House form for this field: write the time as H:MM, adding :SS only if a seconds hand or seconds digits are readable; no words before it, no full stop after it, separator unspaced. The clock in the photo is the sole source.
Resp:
5:18
